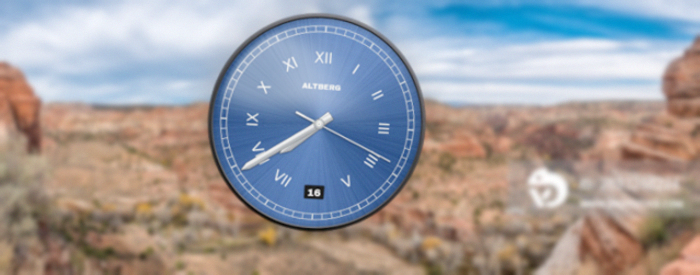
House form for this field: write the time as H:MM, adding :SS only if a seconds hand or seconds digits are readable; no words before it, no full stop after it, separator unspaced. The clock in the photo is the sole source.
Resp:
7:39:19
